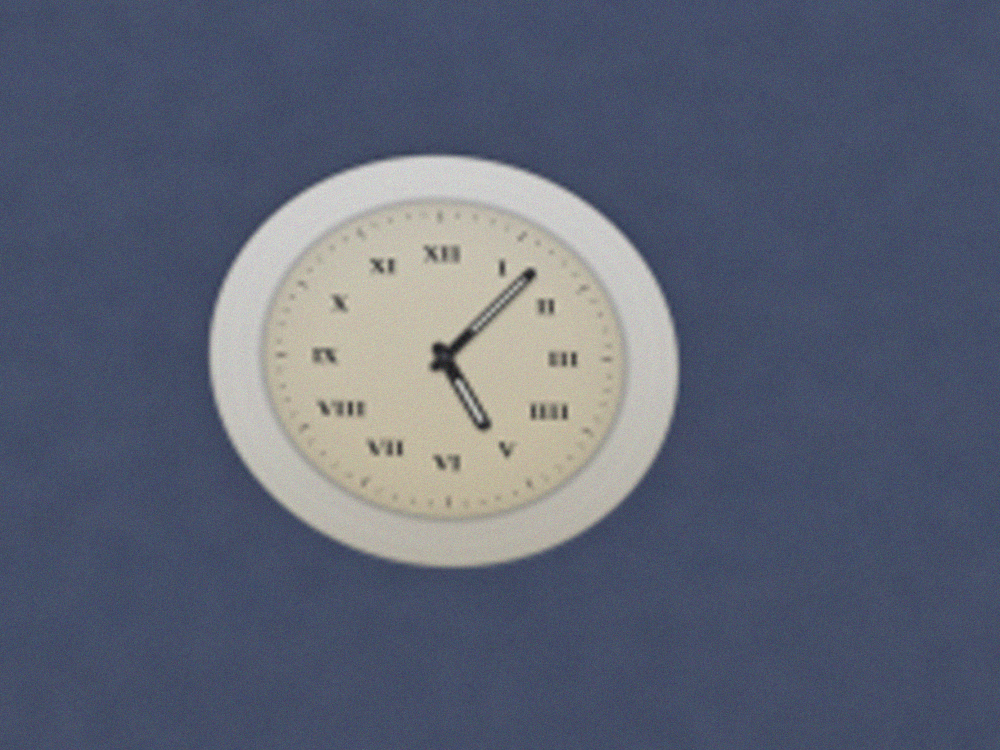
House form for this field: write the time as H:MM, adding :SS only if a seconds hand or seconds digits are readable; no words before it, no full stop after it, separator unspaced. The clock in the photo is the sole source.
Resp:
5:07
